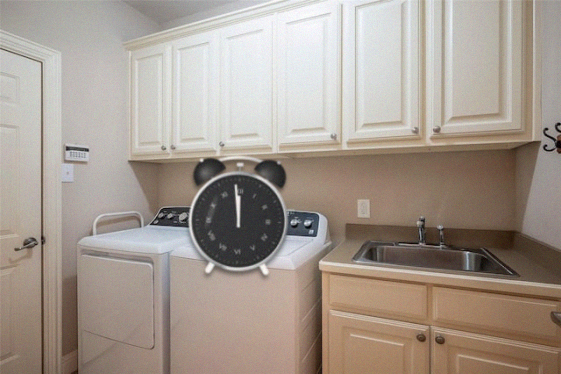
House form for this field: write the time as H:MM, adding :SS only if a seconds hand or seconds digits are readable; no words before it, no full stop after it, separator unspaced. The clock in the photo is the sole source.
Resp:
11:59
